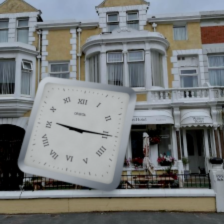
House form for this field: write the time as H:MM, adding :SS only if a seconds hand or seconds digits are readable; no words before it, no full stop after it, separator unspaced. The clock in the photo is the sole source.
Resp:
9:15
